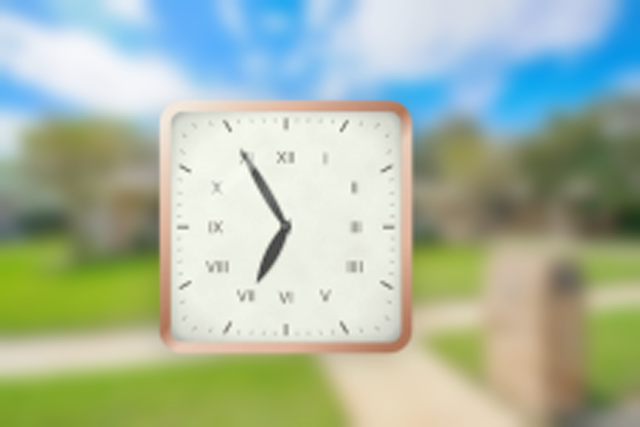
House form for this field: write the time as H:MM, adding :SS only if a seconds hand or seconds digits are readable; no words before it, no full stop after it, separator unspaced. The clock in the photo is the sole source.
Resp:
6:55
